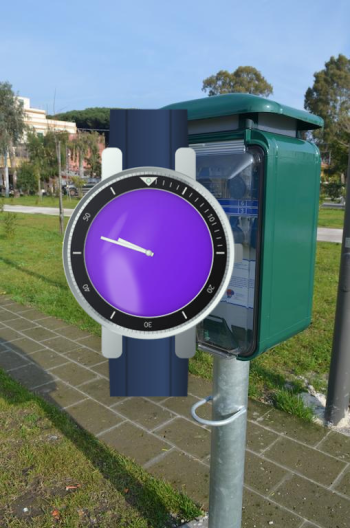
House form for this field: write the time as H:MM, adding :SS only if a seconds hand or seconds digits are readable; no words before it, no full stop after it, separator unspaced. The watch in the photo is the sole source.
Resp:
9:48
